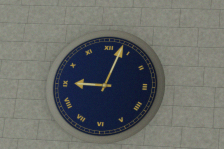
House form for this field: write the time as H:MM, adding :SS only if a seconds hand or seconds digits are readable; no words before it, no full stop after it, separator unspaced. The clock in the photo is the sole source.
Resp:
9:03
